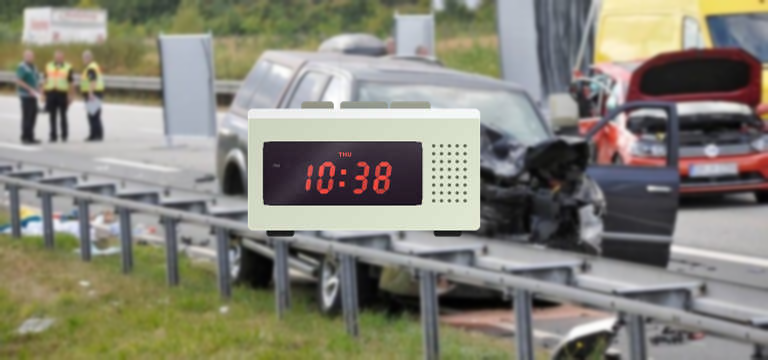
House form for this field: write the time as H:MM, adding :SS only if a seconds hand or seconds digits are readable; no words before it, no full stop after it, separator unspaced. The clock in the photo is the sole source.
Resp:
10:38
